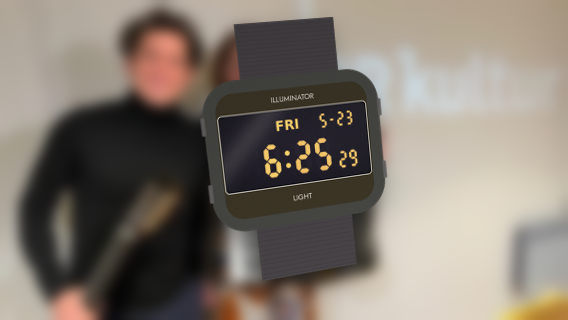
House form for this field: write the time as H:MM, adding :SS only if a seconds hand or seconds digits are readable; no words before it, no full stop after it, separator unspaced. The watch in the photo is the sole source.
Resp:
6:25:29
